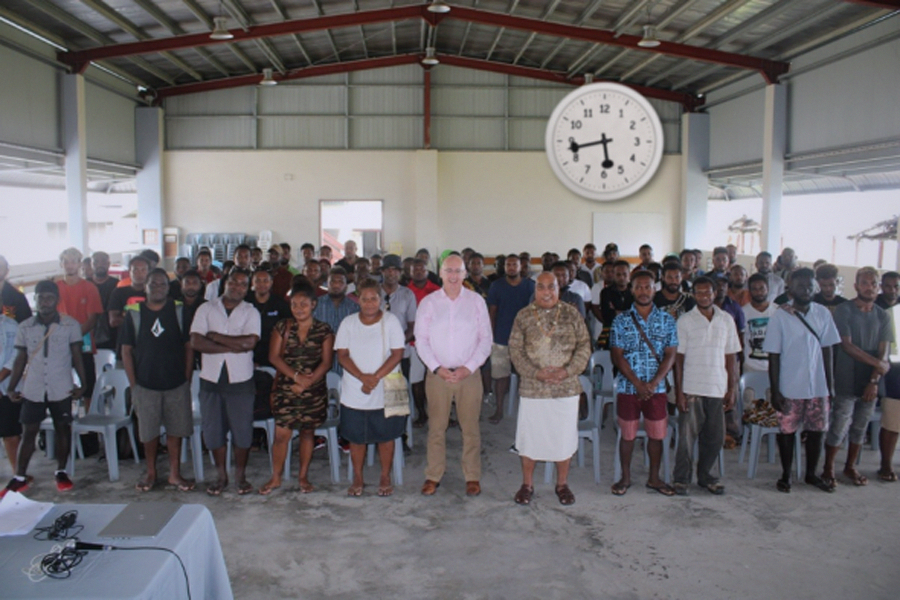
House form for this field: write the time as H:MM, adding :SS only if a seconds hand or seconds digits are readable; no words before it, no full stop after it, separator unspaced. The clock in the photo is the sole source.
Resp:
5:43
